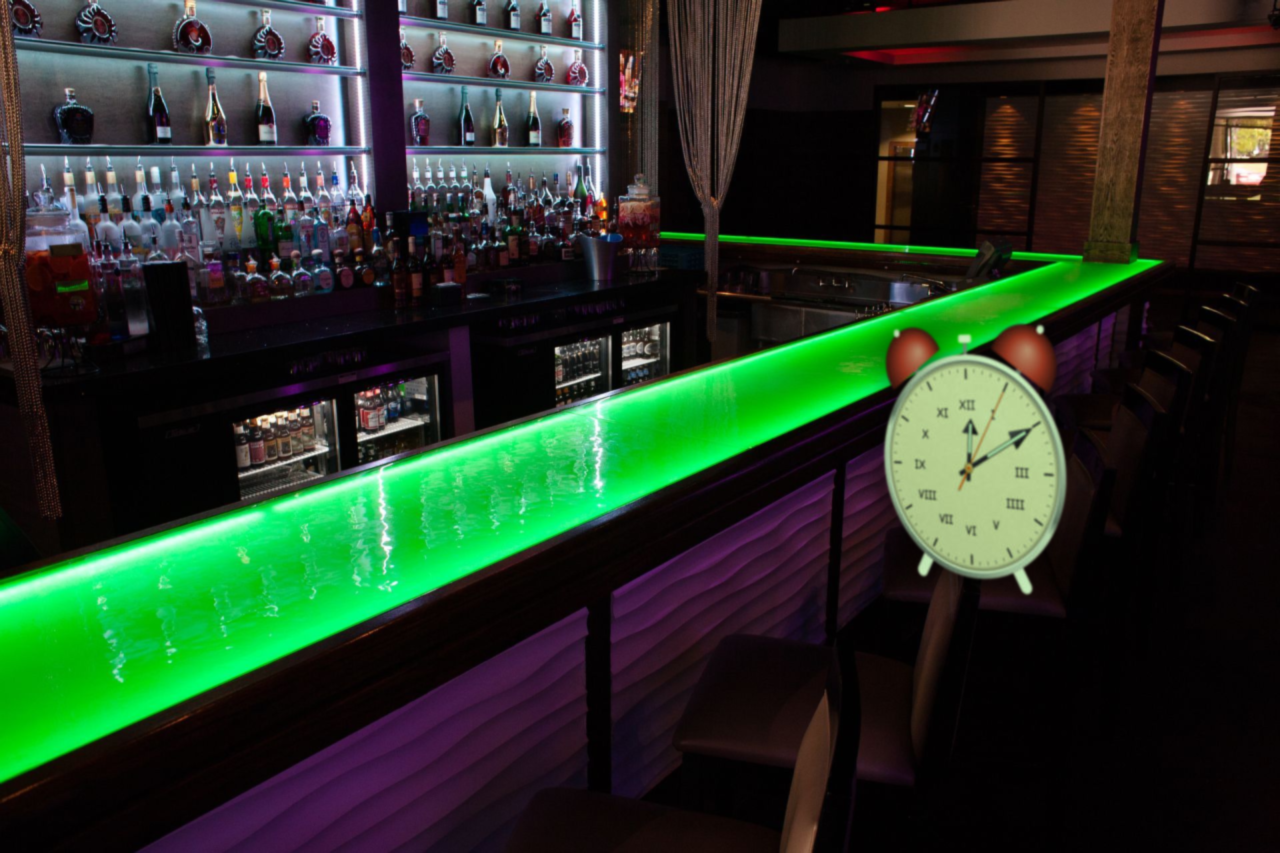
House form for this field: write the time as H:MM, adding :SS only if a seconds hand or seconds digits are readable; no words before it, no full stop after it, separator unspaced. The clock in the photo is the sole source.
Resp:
12:10:05
